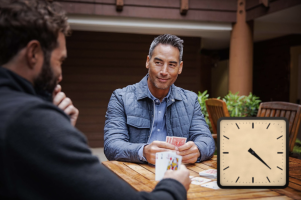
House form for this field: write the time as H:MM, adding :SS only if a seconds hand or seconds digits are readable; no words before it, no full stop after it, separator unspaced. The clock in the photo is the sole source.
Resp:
4:22
